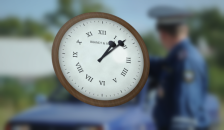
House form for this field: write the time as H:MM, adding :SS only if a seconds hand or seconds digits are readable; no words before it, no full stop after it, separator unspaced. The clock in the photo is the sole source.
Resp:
1:08
